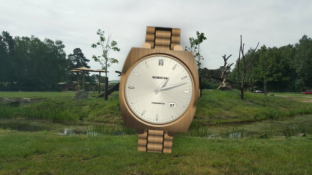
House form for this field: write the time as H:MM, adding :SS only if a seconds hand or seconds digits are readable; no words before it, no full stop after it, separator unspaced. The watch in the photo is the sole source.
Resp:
1:12
